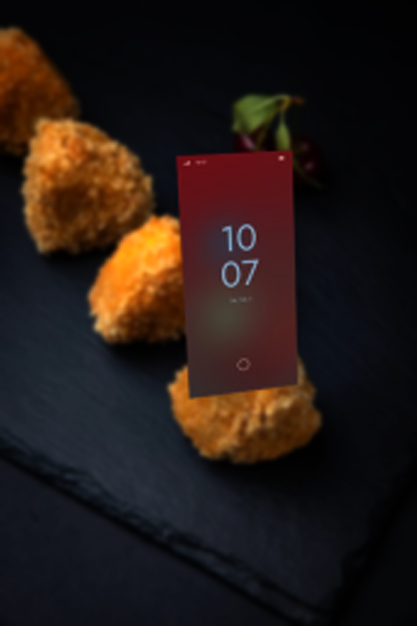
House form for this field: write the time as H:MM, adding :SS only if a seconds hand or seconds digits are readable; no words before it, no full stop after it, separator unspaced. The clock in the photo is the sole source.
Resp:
10:07
